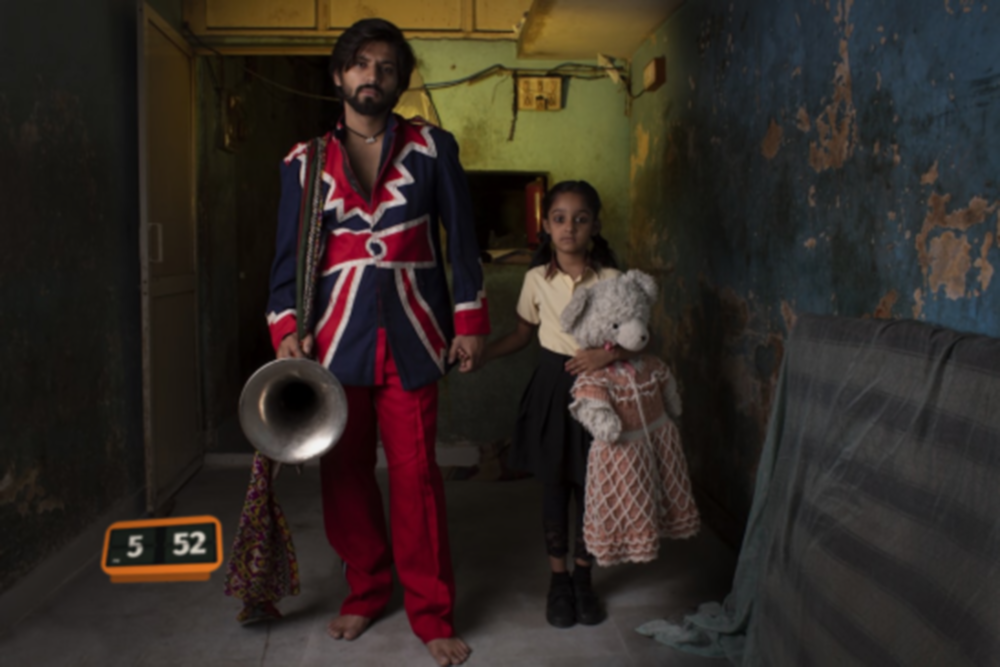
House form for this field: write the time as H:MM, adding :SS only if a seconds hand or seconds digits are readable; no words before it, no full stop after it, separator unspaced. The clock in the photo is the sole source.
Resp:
5:52
